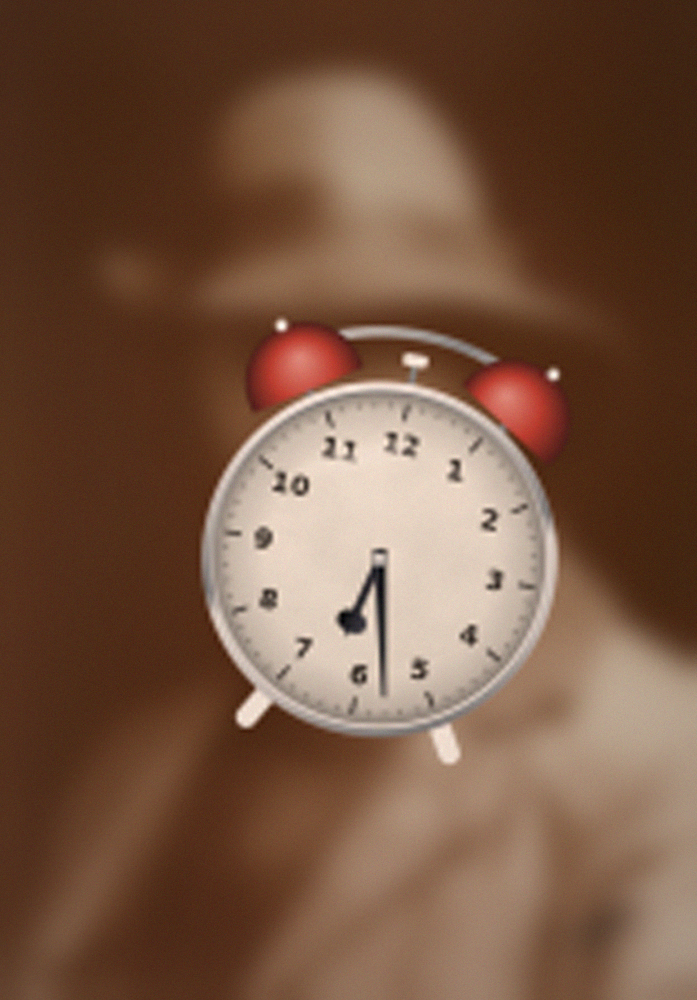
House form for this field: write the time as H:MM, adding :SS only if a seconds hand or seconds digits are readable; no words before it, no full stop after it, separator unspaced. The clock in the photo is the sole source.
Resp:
6:28
